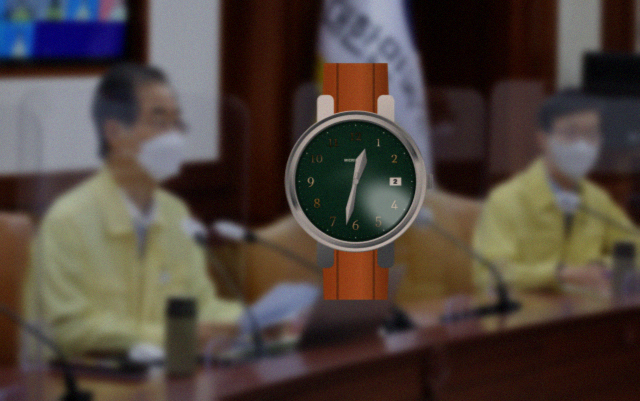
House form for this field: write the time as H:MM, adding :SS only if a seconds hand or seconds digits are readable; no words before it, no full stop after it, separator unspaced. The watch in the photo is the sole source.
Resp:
12:32
